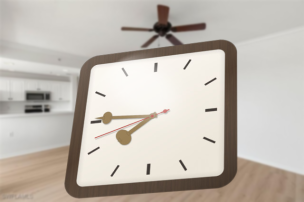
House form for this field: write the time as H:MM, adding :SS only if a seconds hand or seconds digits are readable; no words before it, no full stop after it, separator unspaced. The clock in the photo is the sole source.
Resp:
7:45:42
